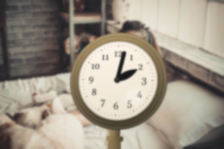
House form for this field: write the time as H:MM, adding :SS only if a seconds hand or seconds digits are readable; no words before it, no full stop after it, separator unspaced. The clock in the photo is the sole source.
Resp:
2:02
